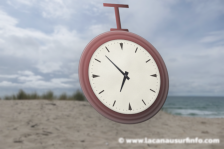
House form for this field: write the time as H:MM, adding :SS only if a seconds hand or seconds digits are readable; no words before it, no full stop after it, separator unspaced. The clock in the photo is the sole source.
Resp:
6:53
